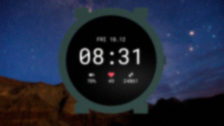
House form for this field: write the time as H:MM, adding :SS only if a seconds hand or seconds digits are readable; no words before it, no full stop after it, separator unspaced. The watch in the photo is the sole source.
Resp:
8:31
